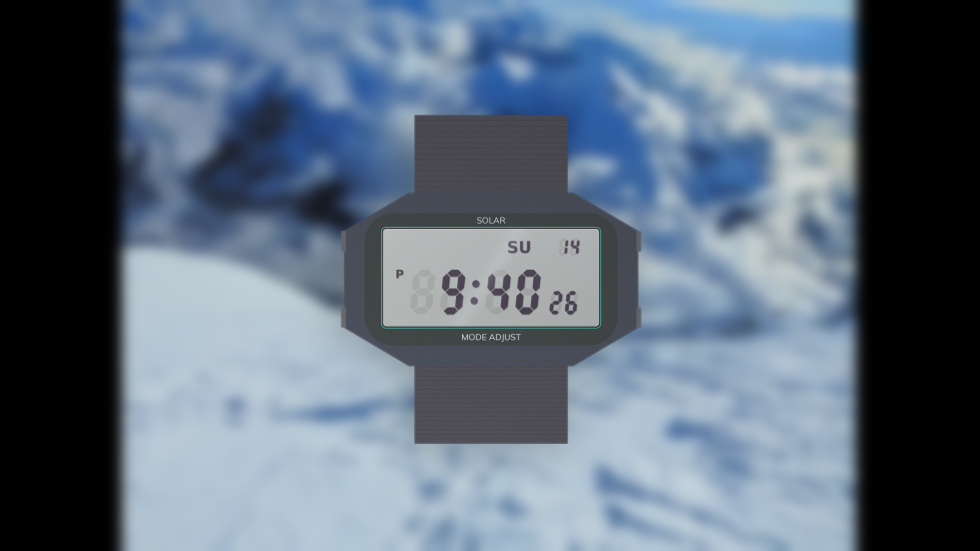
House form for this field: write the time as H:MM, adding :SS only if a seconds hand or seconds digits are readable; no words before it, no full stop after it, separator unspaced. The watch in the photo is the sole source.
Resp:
9:40:26
